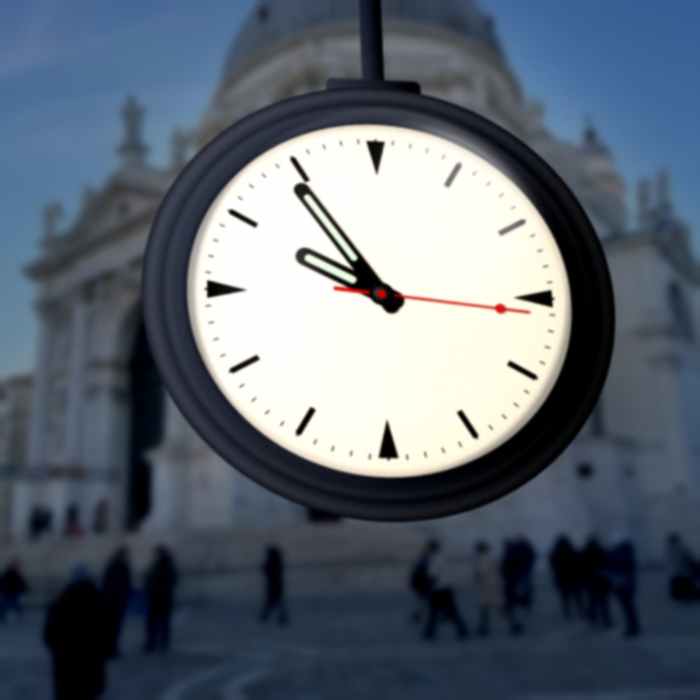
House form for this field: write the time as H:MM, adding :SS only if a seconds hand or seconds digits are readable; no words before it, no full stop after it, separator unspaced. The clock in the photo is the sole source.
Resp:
9:54:16
